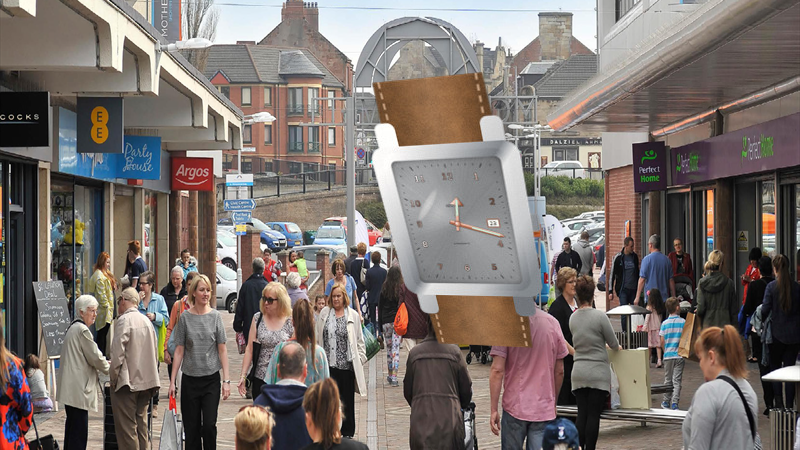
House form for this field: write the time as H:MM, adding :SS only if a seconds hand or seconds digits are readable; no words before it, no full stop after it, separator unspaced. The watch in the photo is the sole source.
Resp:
12:18
